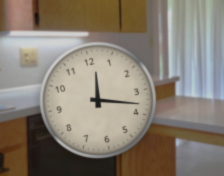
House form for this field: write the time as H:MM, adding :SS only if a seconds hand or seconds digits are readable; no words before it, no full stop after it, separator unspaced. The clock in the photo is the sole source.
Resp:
12:18
